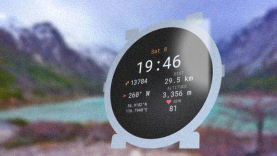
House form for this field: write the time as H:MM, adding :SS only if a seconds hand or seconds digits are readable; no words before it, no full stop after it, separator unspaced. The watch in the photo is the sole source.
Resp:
19:46
